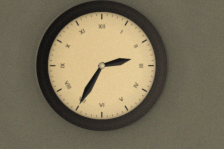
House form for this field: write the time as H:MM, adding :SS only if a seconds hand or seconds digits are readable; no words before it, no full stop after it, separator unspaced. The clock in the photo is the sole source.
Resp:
2:35
